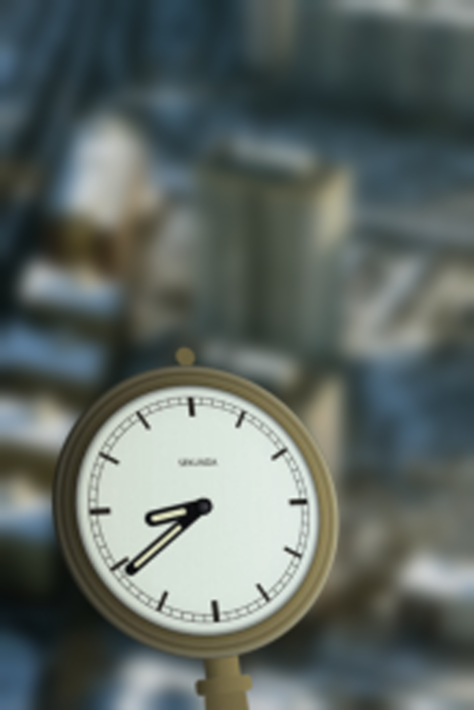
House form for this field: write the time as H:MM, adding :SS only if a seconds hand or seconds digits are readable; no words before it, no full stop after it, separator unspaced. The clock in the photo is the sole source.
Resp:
8:39
